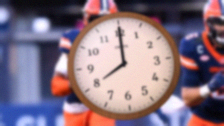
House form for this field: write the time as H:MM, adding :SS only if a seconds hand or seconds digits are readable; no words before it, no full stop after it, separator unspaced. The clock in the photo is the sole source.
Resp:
8:00
